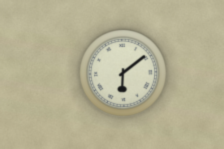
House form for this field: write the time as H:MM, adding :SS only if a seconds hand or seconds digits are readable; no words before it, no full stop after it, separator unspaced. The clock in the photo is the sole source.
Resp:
6:09
